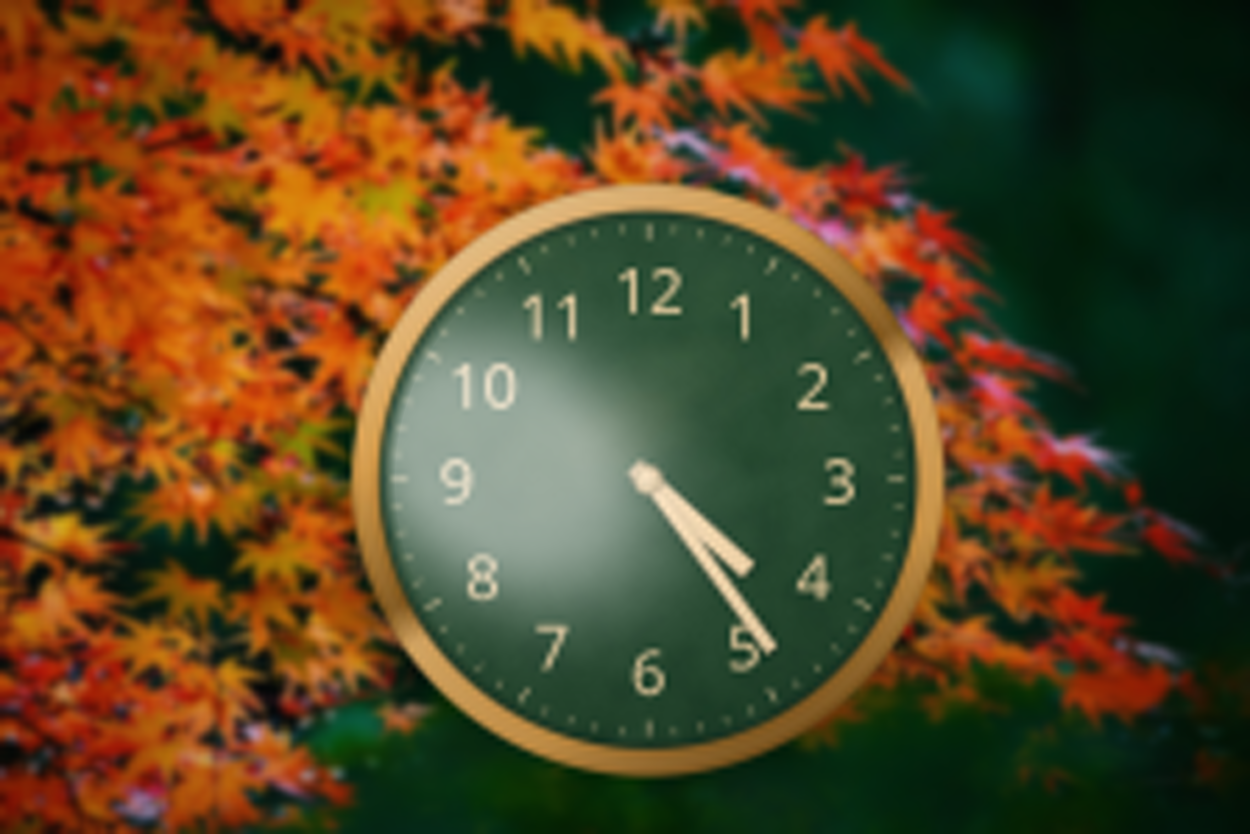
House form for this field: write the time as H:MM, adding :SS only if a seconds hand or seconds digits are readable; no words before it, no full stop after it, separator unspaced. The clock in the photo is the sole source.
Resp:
4:24
